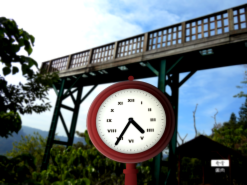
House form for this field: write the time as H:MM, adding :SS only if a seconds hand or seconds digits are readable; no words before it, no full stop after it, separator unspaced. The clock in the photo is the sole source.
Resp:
4:35
